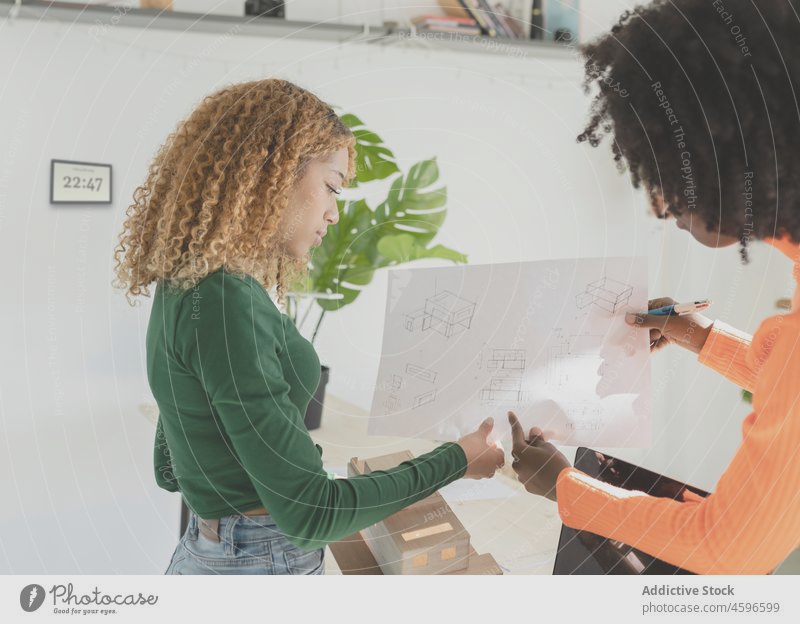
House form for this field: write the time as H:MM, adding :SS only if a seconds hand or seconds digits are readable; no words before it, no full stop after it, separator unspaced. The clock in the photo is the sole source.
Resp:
22:47
